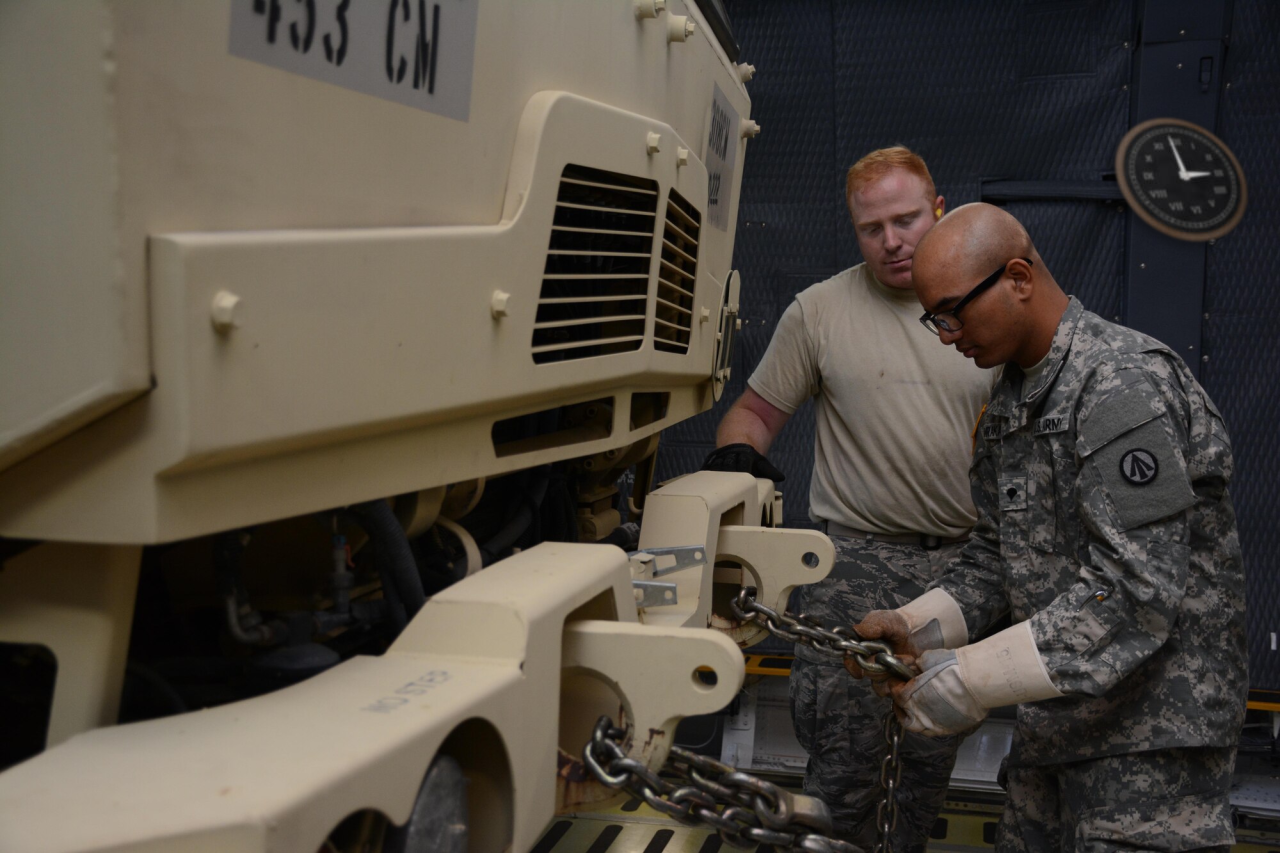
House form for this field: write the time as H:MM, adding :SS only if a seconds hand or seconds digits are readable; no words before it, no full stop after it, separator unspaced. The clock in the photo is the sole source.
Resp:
2:59
